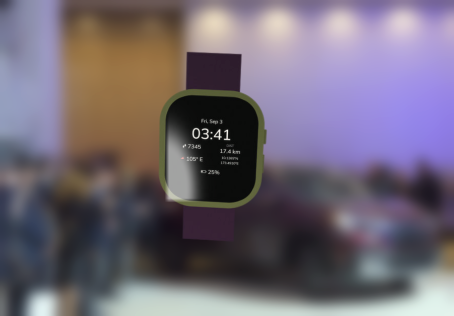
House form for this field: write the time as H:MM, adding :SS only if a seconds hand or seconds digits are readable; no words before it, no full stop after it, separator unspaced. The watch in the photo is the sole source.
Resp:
3:41
